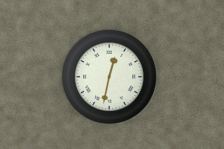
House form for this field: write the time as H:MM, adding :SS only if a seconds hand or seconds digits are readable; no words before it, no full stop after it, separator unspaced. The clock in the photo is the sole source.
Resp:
12:32
